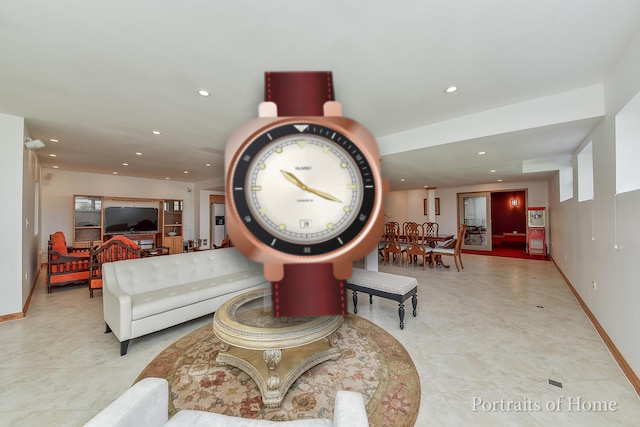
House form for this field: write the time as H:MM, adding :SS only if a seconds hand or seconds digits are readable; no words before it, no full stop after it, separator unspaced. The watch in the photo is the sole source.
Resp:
10:19
